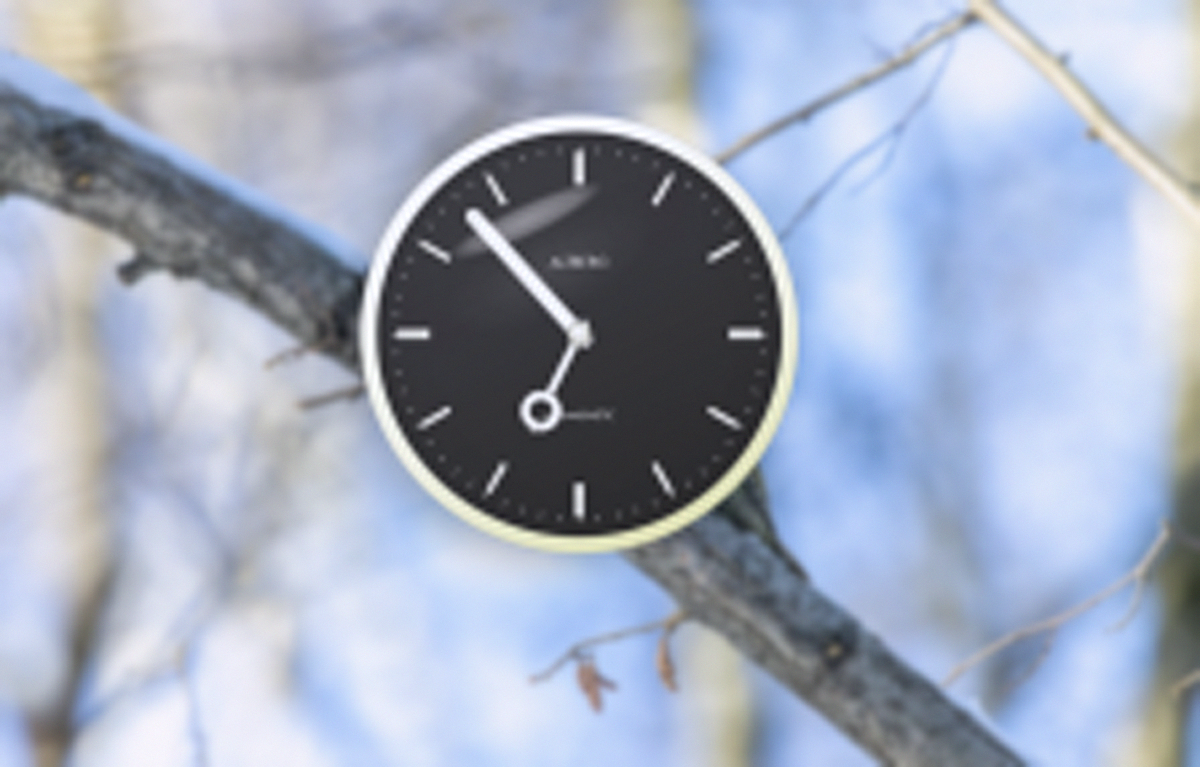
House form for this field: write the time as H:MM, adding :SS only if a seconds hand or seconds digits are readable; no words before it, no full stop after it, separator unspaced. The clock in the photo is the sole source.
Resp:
6:53
